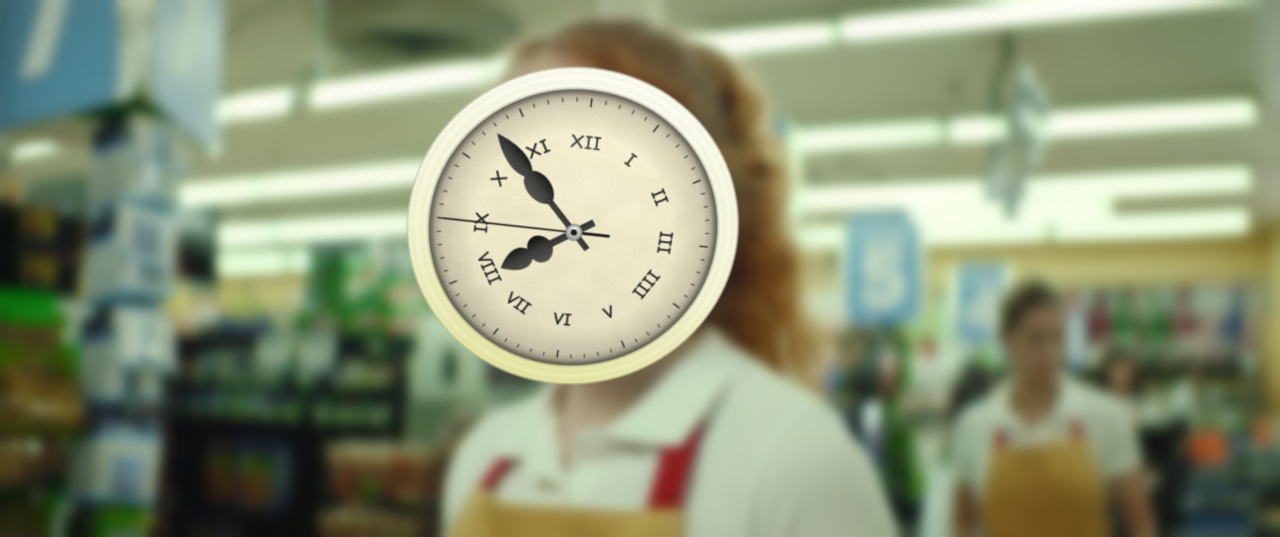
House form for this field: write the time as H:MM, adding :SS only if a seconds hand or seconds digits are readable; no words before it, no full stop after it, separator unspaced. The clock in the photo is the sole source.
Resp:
7:52:45
